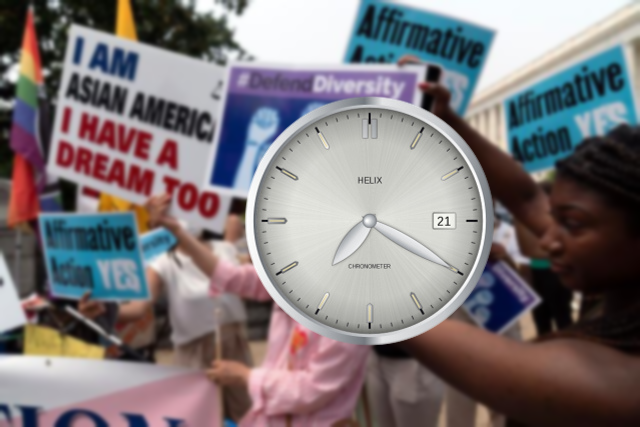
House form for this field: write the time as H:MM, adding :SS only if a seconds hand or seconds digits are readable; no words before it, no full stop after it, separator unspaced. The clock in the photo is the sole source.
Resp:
7:20
